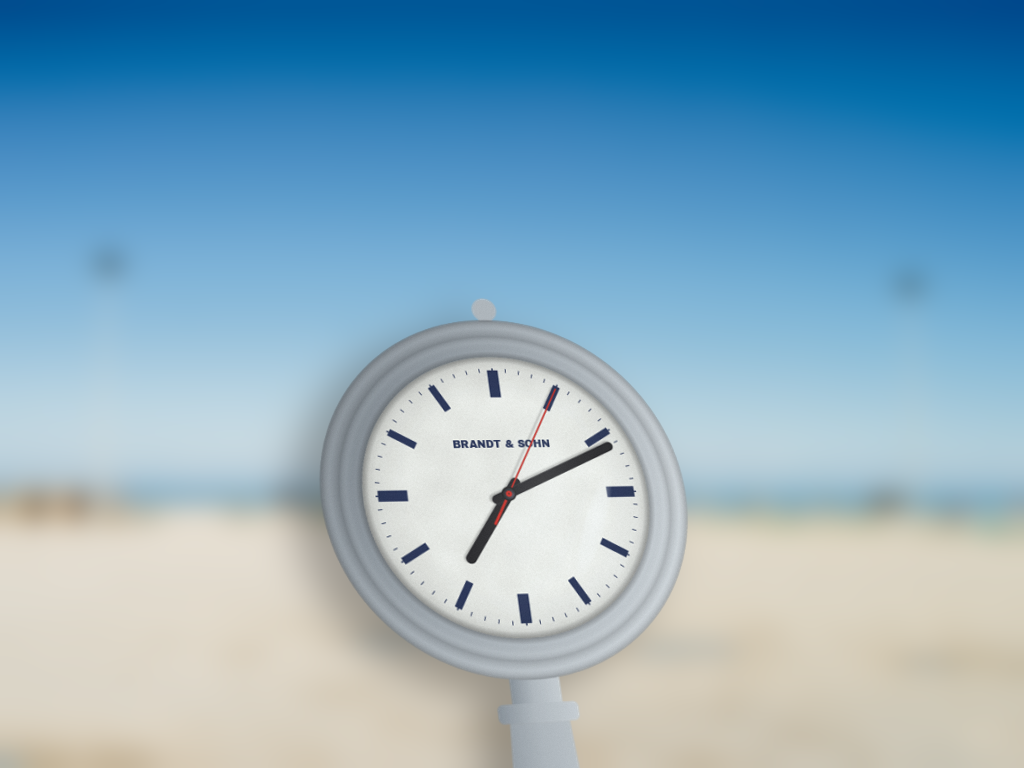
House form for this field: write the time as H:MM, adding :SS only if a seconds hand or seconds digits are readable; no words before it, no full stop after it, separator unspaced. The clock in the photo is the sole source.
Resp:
7:11:05
